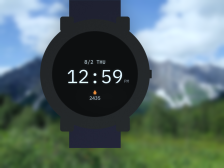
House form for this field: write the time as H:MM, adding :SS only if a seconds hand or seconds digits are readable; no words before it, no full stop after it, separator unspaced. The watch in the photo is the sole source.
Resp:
12:59
